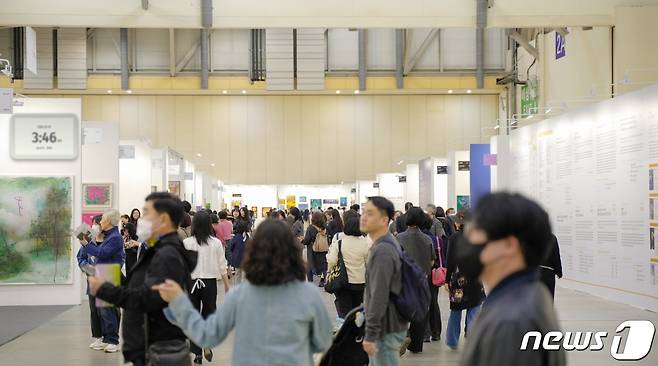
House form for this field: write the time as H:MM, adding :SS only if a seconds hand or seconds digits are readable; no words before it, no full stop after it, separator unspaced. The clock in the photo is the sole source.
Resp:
3:46
